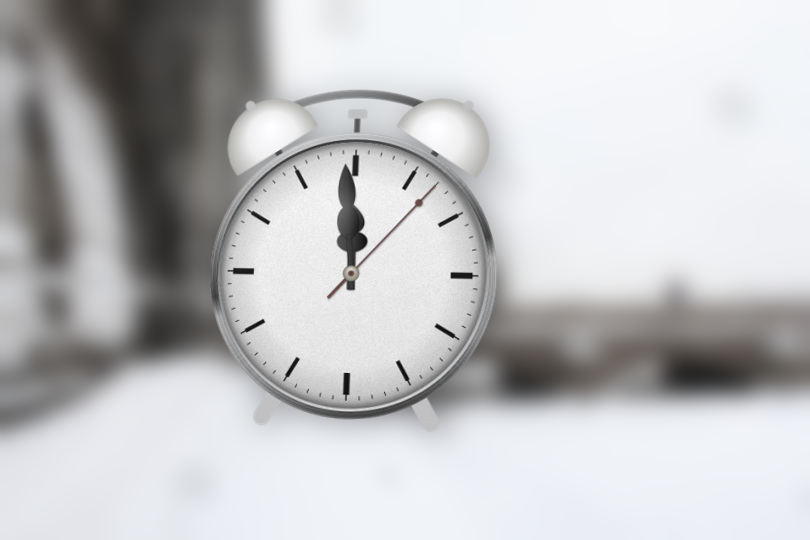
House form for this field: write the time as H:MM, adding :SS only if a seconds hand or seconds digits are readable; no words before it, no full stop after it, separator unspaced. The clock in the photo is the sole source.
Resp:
11:59:07
